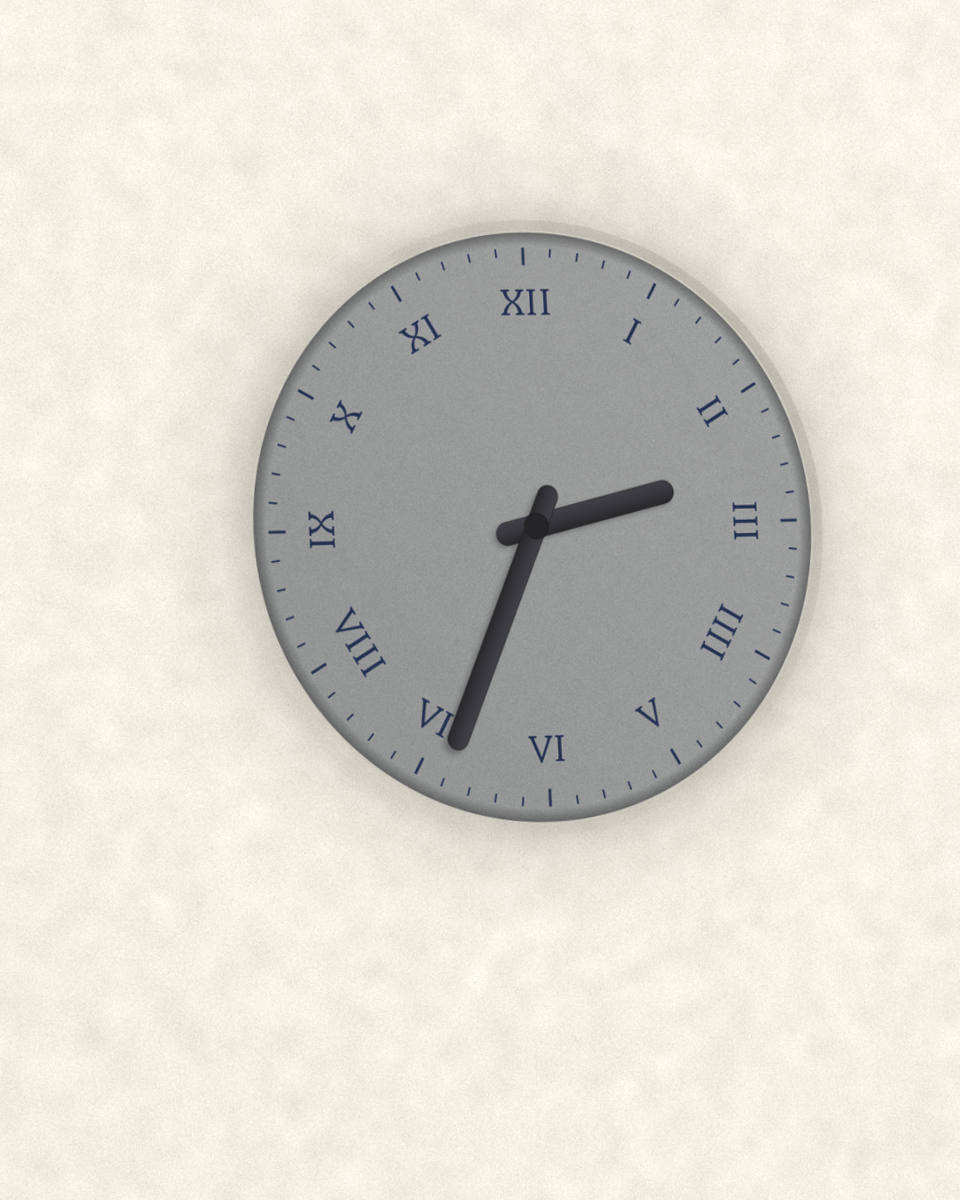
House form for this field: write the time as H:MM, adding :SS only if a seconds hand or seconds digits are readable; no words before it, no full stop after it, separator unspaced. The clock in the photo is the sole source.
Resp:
2:34
